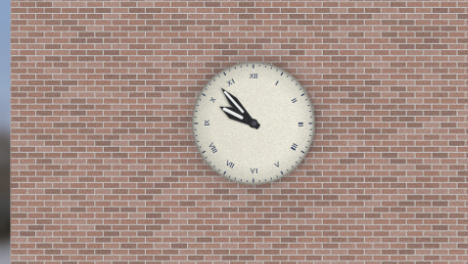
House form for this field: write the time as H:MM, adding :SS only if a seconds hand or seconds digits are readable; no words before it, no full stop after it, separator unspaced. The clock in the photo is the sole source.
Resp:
9:53
